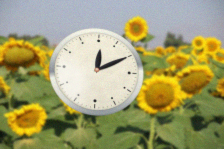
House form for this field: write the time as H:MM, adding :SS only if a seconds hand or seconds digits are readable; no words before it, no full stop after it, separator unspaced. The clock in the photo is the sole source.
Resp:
12:10
